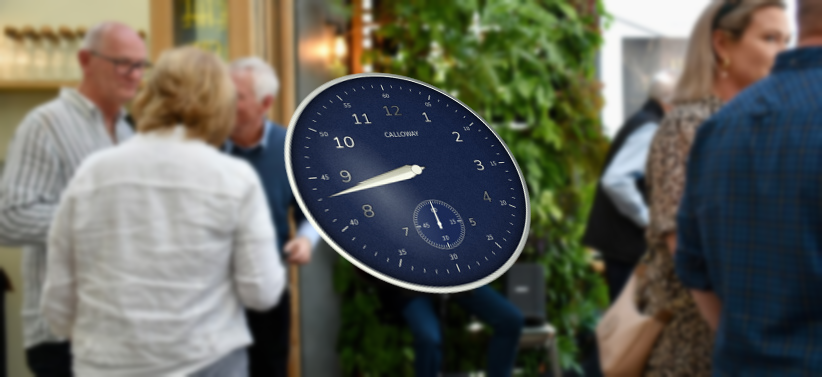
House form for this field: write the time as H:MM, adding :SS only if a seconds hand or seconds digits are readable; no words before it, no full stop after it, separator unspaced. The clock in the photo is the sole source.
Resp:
8:43
